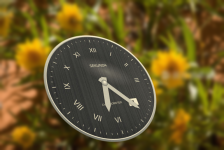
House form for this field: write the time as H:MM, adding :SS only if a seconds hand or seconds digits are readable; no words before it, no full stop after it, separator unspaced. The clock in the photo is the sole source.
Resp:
6:23
